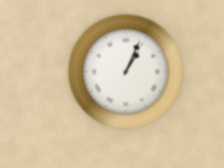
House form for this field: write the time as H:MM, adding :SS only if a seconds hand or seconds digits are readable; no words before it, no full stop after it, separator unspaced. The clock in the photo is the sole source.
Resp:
1:04
